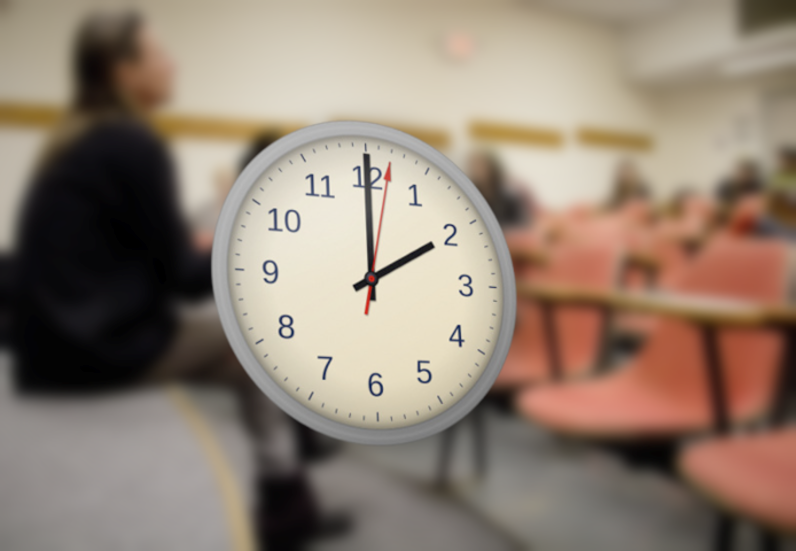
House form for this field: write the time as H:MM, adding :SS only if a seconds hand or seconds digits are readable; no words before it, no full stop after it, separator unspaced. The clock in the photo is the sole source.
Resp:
2:00:02
